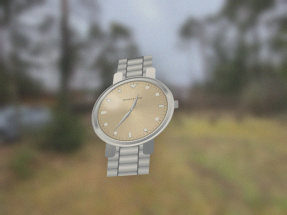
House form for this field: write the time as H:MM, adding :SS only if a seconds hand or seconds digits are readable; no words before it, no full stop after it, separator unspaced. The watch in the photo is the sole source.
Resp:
12:36
